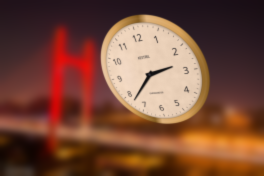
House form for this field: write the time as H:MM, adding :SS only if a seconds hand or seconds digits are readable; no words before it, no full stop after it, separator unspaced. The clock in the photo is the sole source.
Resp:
2:38
